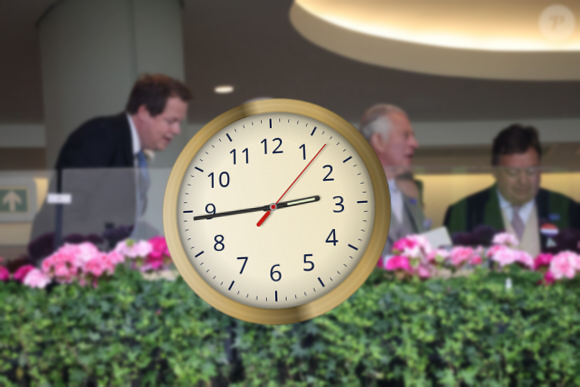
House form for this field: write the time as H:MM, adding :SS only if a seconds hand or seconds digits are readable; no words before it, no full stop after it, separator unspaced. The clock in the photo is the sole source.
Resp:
2:44:07
